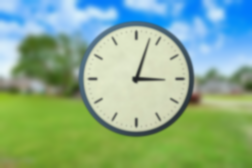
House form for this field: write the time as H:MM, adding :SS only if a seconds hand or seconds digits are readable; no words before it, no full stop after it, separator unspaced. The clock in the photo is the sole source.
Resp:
3:03
